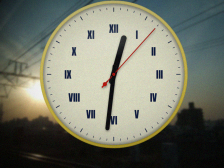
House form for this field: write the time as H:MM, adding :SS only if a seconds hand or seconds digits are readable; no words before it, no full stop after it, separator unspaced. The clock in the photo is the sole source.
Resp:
12:31:07
